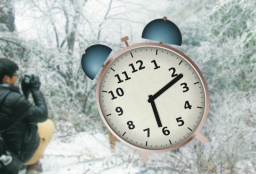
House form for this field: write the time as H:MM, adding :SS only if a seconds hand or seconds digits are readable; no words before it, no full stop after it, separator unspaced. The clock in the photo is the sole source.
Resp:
6:12
